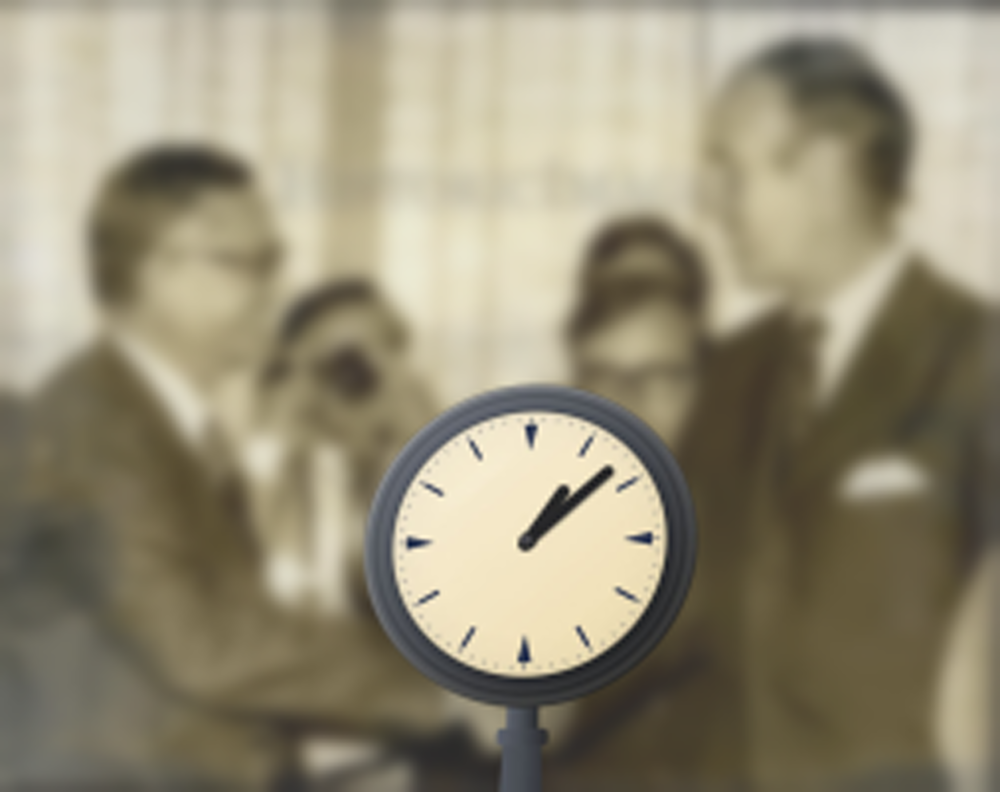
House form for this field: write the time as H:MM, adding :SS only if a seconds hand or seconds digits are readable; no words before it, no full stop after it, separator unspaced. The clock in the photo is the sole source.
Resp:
1:08
